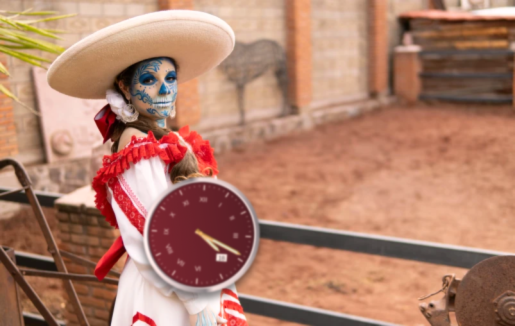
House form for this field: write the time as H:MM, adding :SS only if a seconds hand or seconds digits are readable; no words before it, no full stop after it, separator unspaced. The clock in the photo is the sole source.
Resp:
4:19
